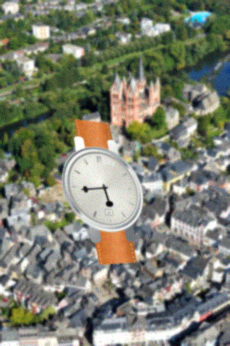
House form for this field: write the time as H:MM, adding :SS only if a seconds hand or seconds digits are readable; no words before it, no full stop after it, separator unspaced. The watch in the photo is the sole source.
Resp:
5:44
